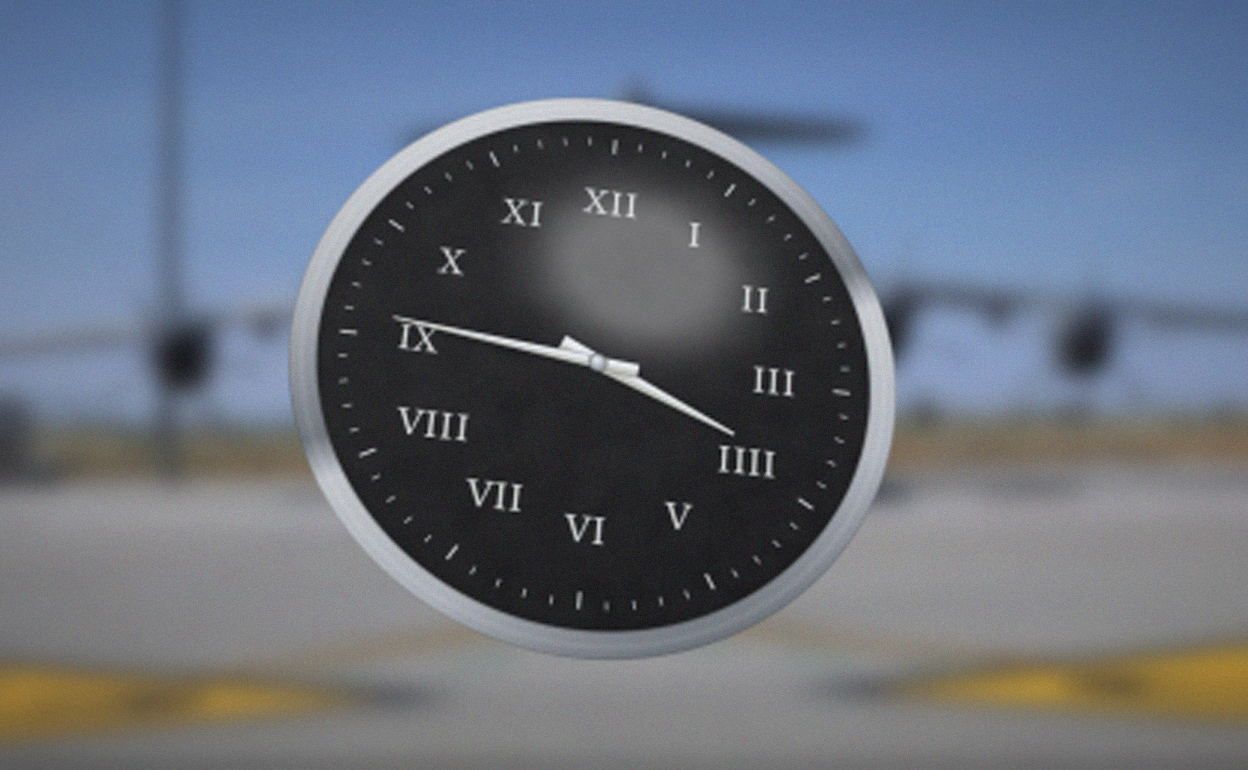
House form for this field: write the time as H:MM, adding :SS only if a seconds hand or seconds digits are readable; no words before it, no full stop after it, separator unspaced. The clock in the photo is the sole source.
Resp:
3:46
